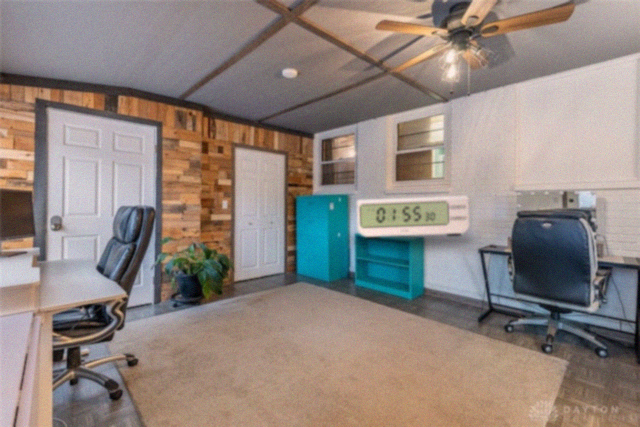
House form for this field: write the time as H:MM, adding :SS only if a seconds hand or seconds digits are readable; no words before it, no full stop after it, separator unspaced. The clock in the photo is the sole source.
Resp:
1:55
